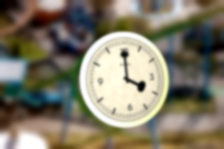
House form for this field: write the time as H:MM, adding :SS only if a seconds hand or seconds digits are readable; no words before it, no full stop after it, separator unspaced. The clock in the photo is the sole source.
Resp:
4:00
